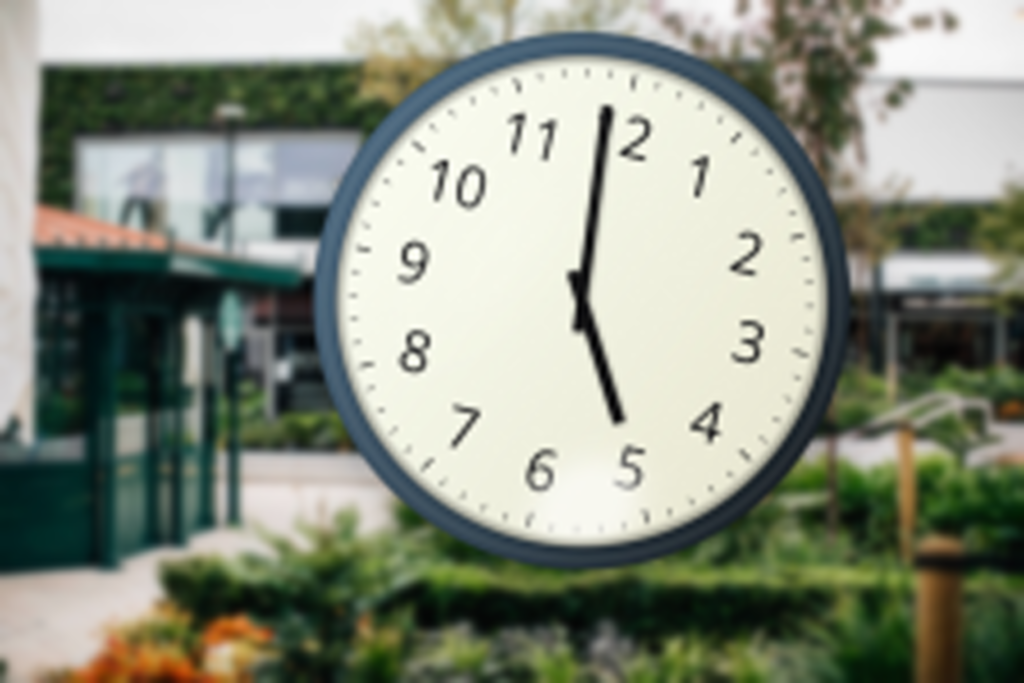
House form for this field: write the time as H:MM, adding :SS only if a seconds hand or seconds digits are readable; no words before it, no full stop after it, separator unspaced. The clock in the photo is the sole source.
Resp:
4:59
